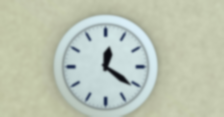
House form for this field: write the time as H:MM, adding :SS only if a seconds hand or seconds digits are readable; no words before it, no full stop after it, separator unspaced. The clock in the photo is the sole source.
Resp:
12:21
